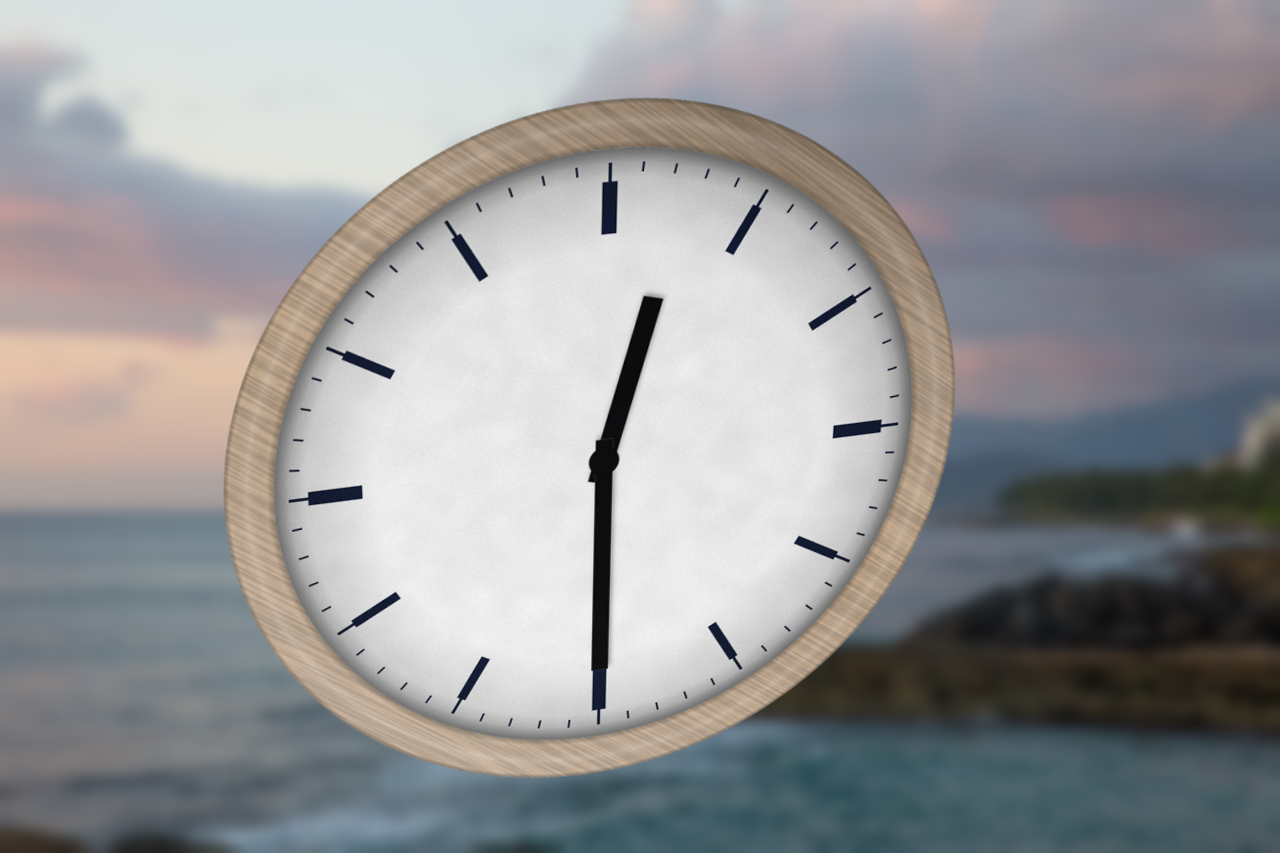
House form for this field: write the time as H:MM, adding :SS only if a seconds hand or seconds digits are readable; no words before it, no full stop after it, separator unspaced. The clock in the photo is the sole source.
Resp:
12:30
